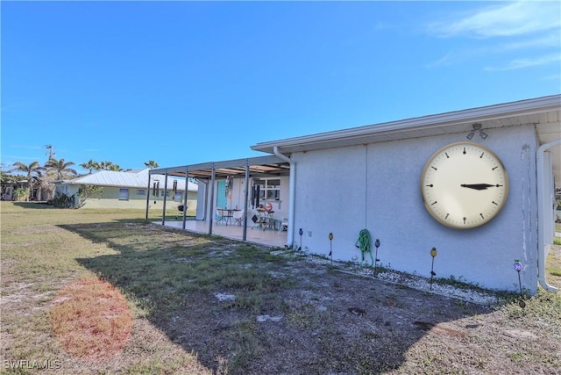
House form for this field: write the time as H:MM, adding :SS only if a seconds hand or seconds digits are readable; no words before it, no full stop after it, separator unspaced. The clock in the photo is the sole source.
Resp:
3:15
